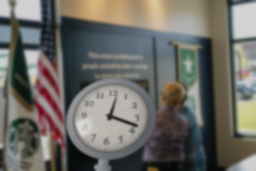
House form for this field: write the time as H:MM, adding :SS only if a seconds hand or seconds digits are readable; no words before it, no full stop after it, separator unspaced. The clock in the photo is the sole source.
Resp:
12:18
